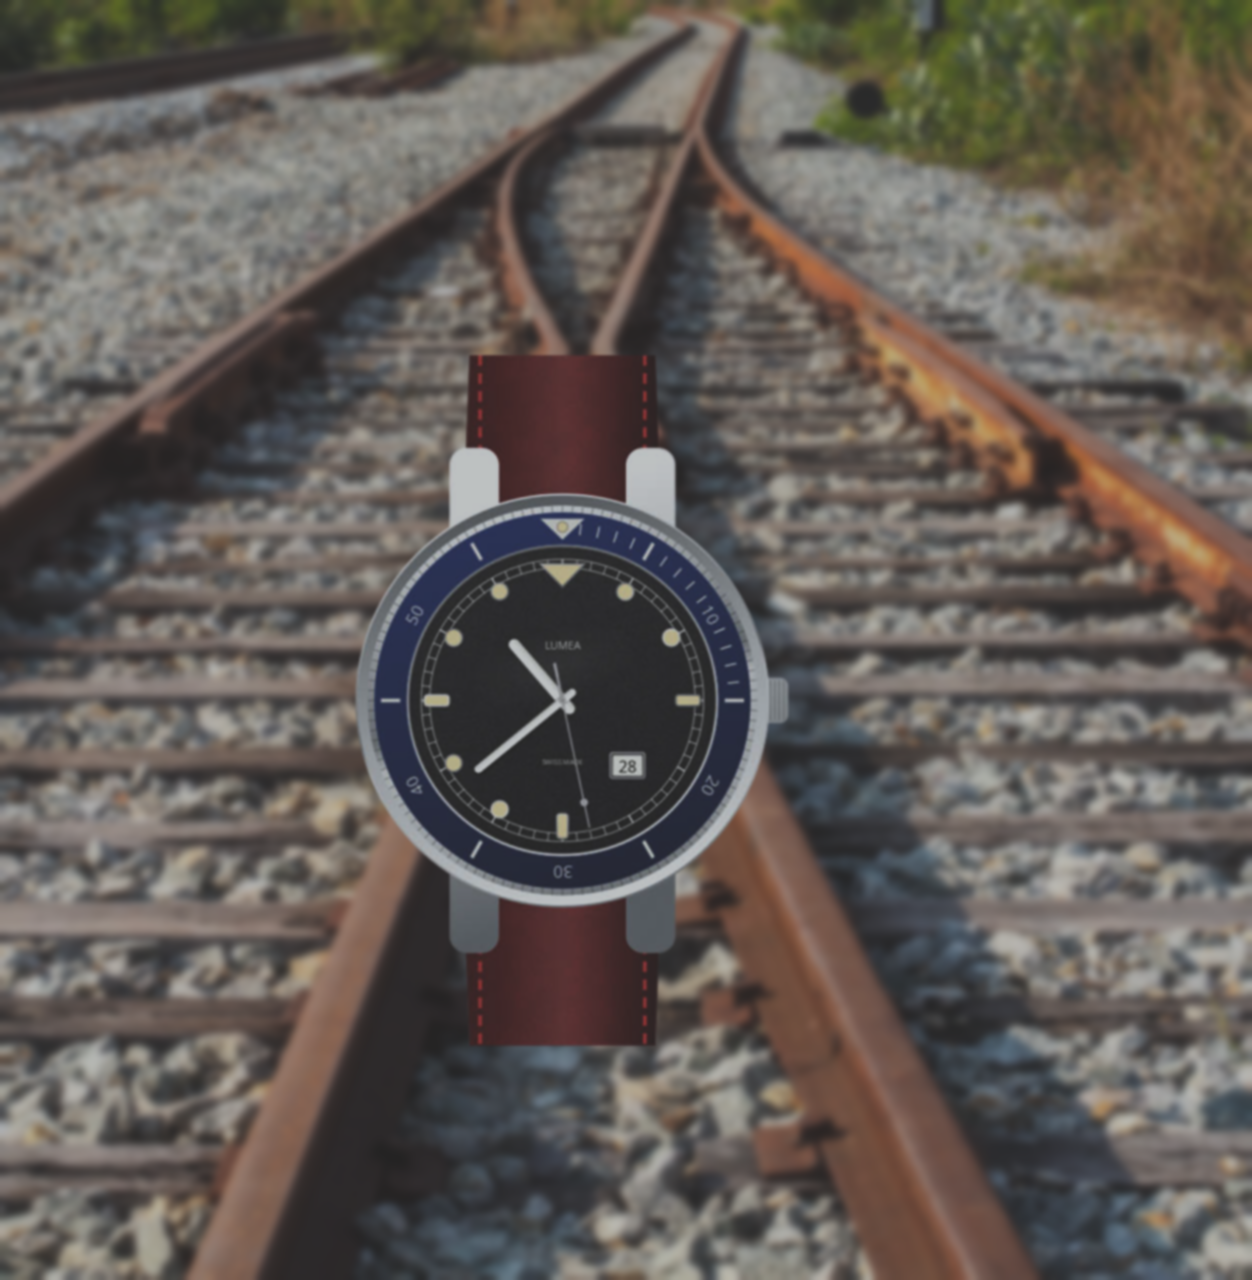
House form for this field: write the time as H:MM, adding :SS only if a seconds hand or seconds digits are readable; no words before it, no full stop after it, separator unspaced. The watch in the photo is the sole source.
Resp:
10:38:28
